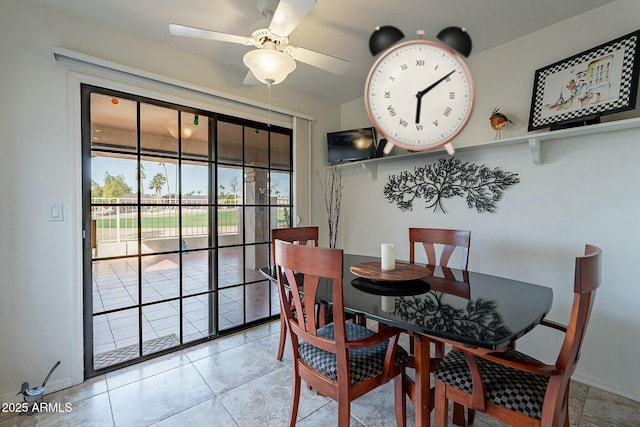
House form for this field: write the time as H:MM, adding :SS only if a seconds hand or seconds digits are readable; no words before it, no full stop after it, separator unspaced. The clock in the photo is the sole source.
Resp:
6:09
